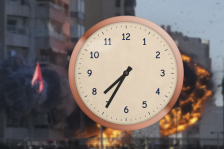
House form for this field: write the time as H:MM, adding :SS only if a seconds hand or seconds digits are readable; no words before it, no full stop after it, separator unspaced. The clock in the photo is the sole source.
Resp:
7:35
